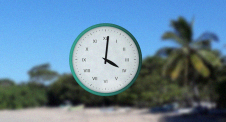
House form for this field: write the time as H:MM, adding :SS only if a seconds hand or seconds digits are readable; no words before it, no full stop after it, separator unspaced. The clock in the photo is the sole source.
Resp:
4:01
